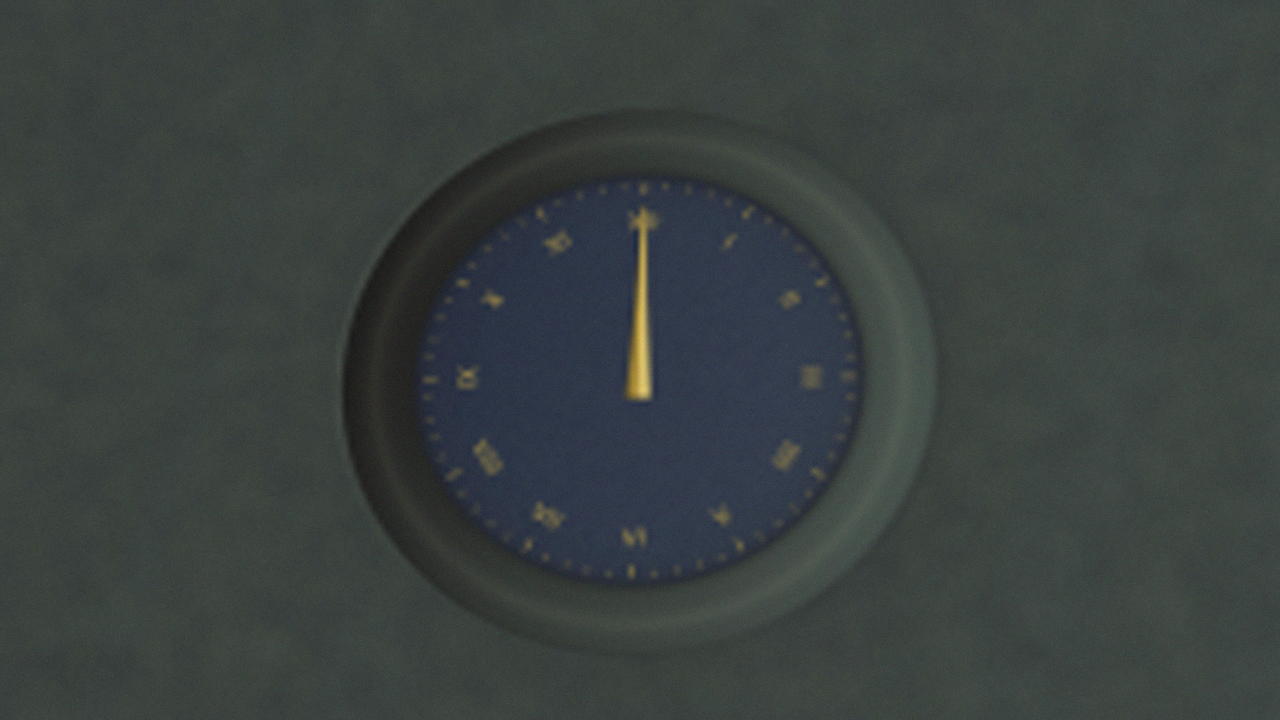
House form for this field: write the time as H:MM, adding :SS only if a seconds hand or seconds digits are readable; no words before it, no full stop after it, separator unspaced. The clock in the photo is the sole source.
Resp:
12:00
